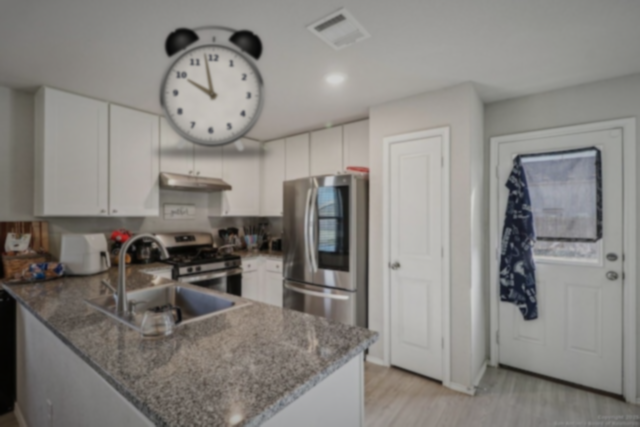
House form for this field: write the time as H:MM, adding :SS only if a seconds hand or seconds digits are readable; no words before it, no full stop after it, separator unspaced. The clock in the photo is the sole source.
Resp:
9:58
